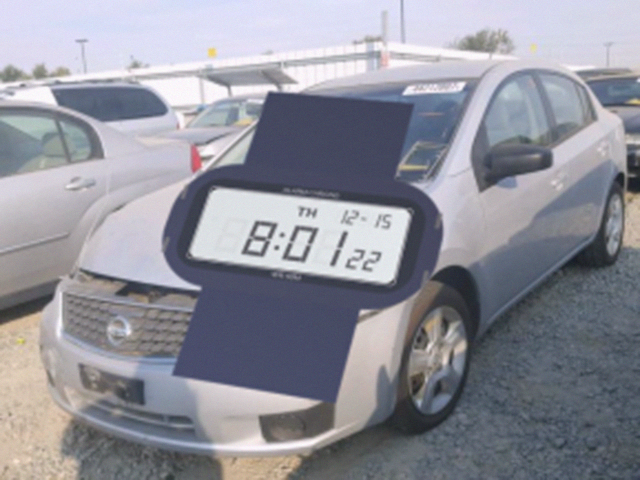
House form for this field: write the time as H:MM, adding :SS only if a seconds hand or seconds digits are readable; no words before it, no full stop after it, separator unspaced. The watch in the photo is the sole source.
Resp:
8:01:22
